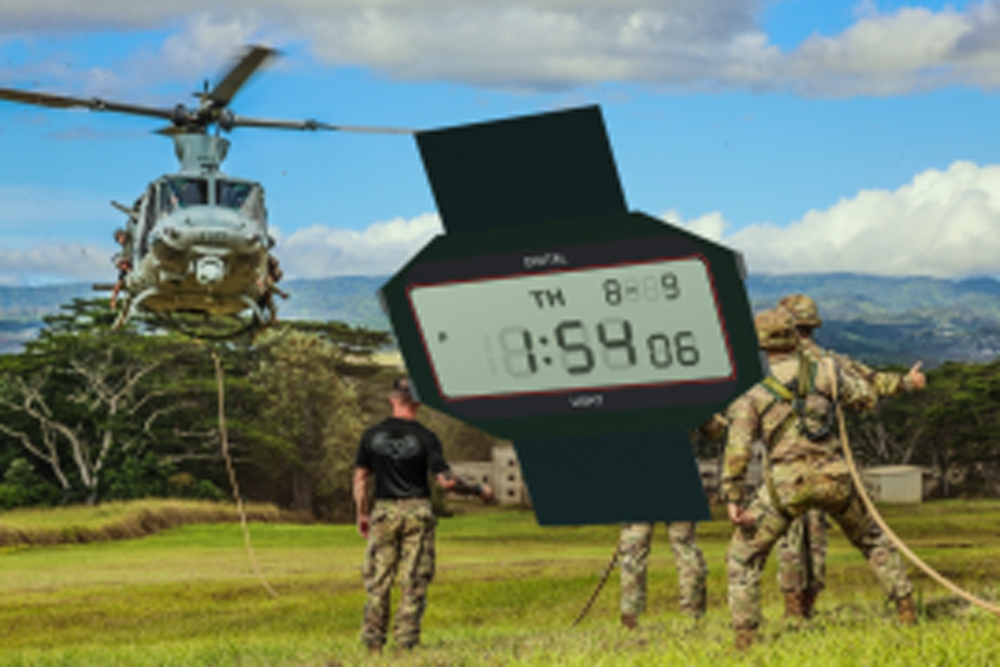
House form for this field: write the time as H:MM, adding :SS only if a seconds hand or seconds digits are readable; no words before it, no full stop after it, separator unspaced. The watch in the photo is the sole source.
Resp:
1:54:06
